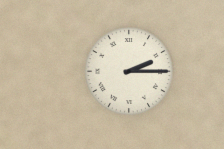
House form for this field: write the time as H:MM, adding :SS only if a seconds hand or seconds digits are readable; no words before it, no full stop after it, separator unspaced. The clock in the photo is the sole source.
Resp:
2:15
